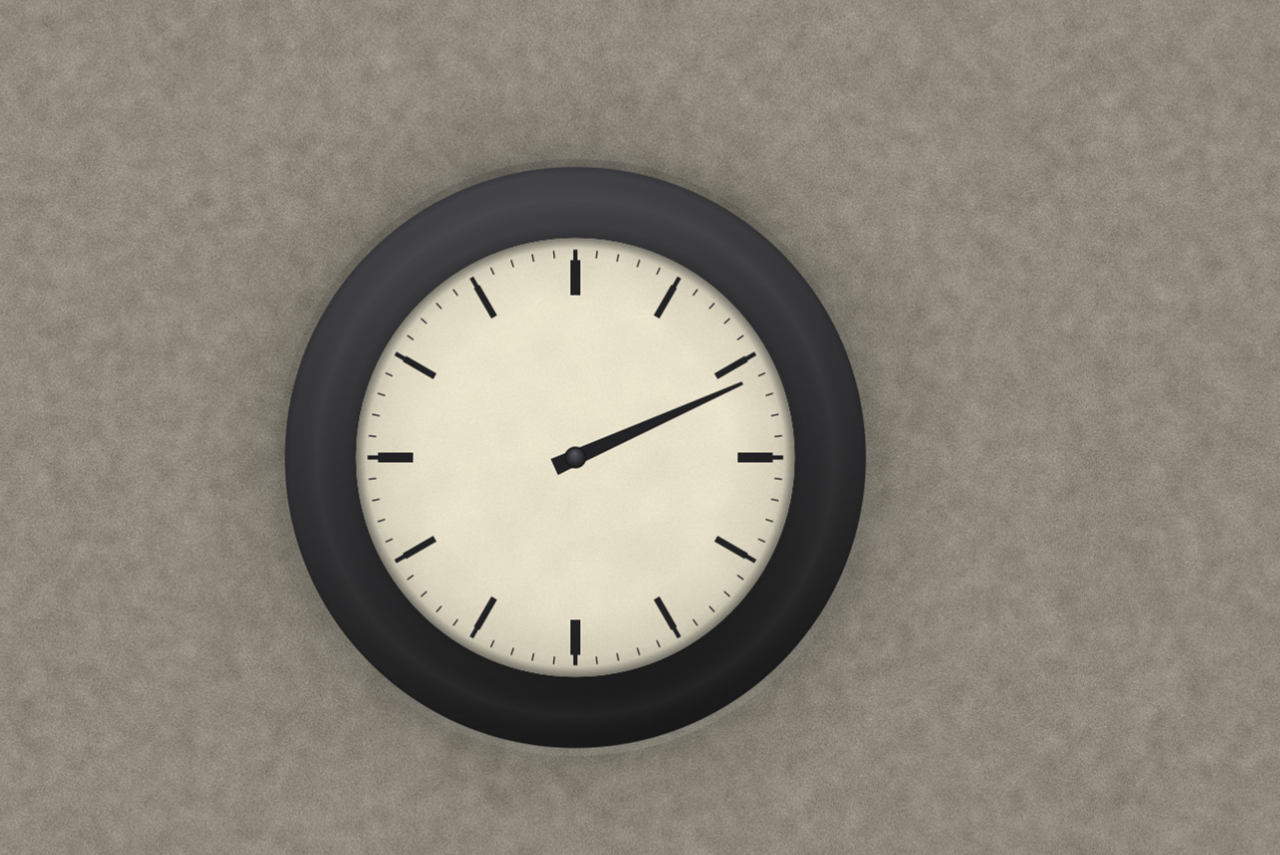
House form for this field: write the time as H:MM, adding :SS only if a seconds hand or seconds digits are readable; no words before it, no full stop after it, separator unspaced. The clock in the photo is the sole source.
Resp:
2:11
